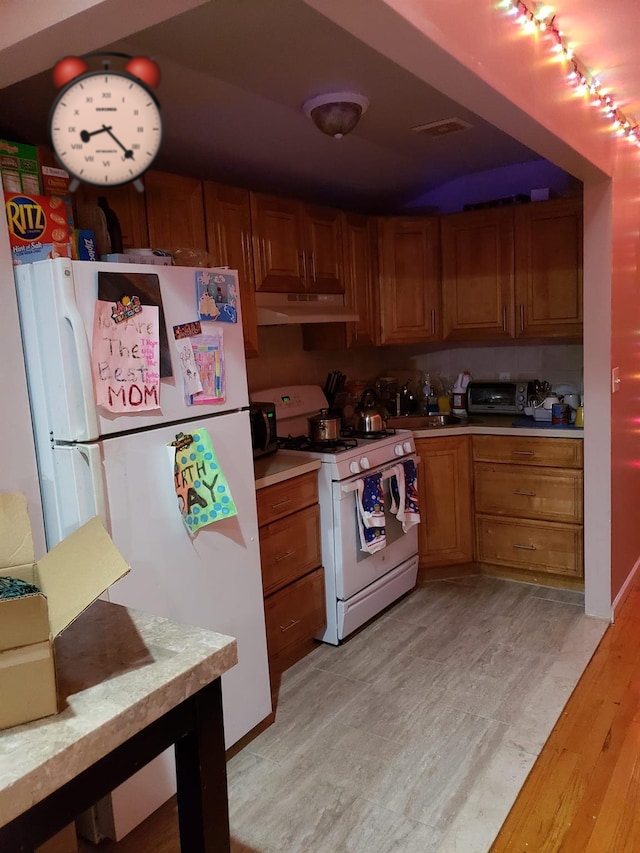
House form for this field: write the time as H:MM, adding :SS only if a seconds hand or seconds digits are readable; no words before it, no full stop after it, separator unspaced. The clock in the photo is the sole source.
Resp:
8:23
